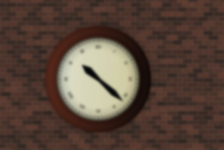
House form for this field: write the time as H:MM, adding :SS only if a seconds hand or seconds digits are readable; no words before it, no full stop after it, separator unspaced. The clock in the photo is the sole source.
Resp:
10:22
